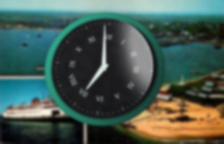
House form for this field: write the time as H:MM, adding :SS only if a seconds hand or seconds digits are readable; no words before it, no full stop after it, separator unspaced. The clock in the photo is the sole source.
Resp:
6:59
